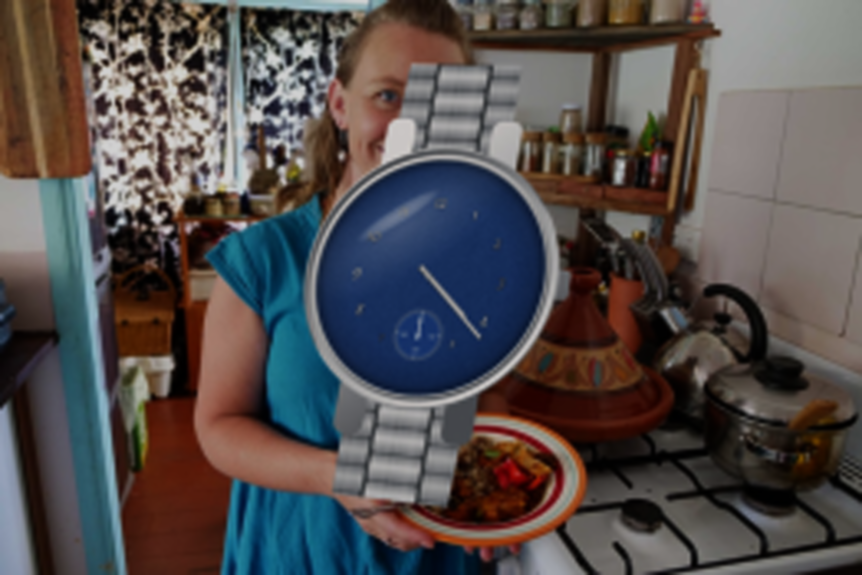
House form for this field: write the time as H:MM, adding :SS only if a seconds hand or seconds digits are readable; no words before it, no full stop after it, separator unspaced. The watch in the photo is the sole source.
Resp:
4:22
